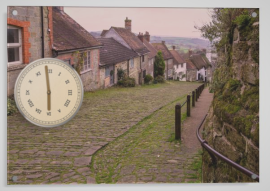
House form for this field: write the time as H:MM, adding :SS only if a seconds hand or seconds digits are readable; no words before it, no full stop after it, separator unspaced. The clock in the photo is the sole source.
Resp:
5:59
